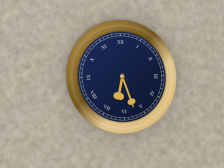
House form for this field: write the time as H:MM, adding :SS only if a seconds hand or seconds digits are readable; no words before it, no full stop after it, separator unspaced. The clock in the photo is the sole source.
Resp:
6:27
